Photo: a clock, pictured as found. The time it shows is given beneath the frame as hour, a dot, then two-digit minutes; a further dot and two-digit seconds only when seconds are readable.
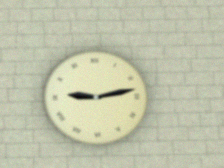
9.13
